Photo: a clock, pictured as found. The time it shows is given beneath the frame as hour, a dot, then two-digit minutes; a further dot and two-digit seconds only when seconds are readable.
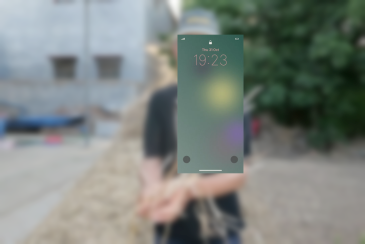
19.23
